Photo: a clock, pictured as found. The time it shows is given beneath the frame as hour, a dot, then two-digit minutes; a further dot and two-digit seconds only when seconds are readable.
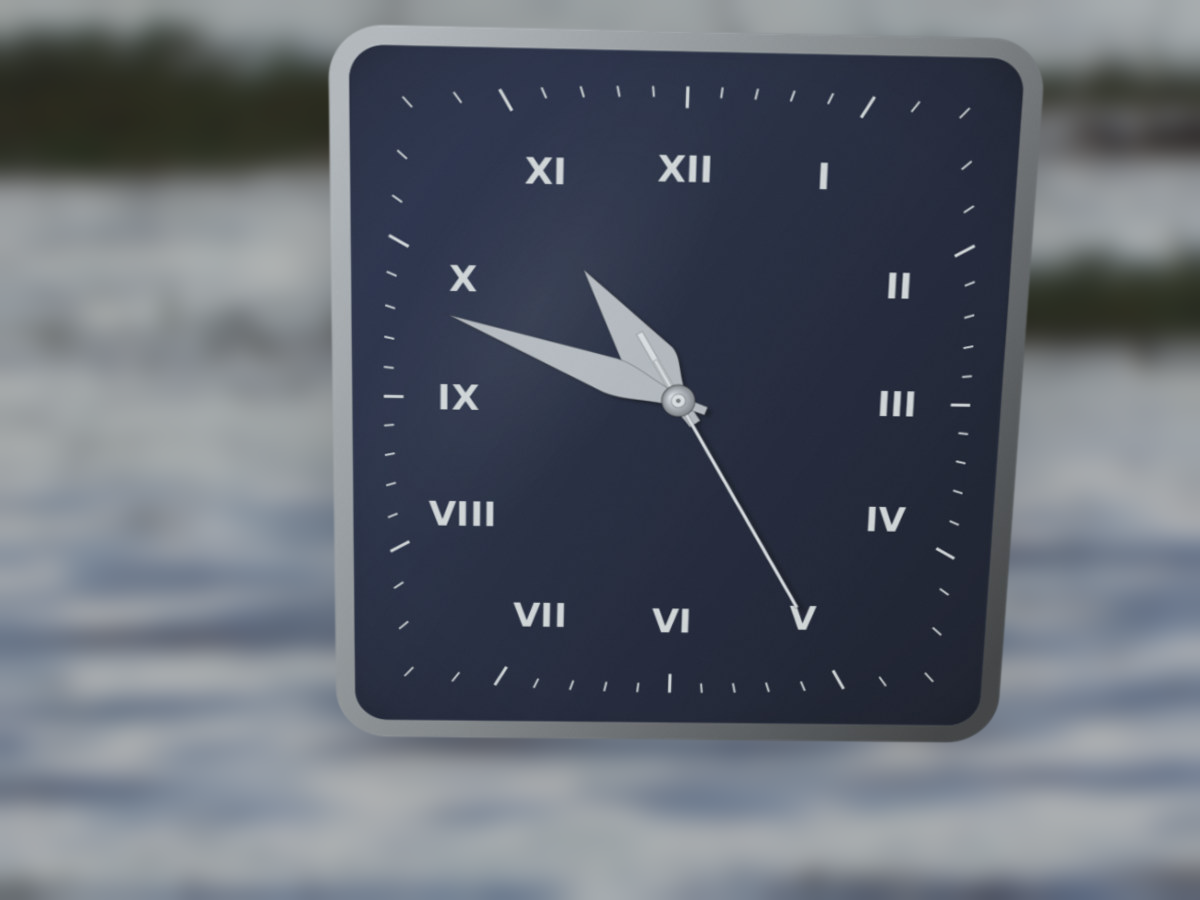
10.48.25
